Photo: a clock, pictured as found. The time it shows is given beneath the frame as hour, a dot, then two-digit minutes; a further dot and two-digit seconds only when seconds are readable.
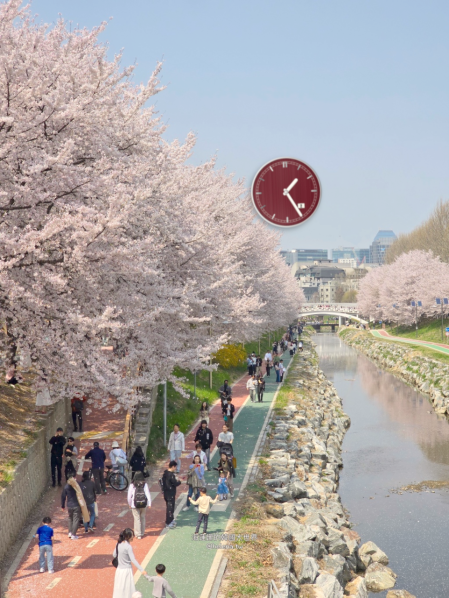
1.25
